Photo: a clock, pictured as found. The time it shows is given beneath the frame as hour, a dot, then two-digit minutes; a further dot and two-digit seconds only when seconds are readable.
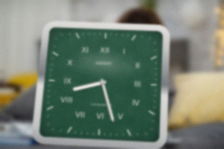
8.27
